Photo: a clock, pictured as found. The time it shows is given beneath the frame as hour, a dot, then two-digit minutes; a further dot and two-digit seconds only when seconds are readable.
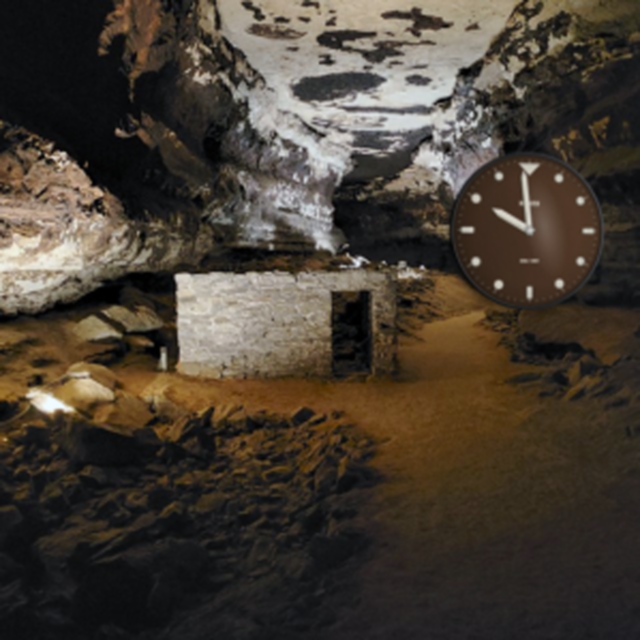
9.59
